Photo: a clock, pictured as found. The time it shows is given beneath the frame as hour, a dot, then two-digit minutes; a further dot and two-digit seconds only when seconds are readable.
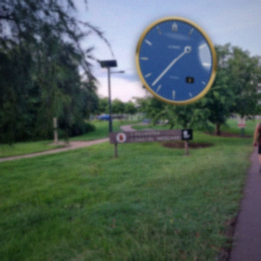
1.37
